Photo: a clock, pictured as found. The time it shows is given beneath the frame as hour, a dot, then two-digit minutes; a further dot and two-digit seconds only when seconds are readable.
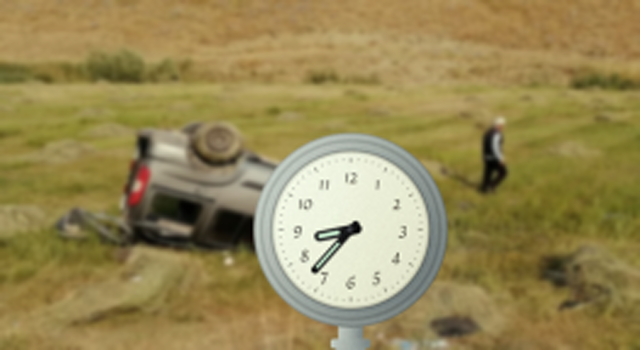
8.37
